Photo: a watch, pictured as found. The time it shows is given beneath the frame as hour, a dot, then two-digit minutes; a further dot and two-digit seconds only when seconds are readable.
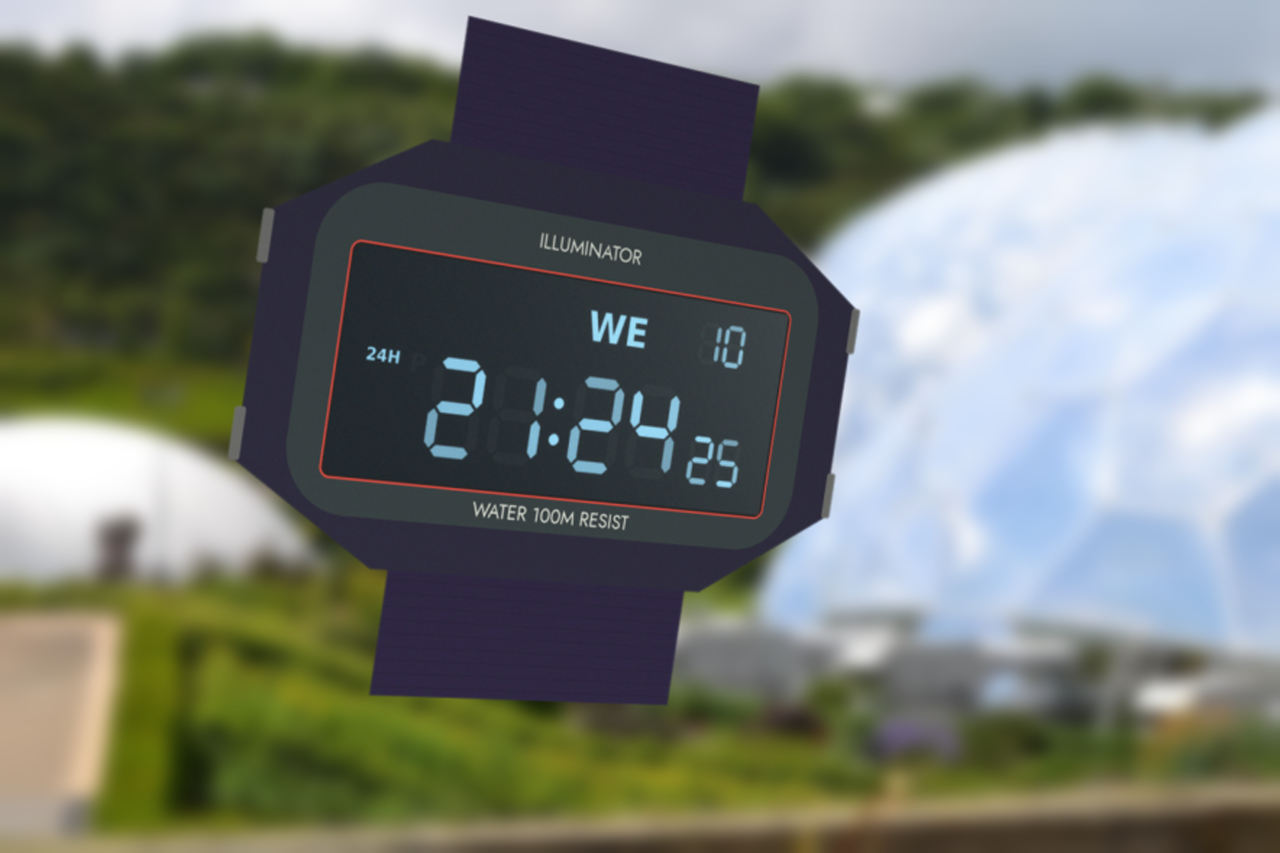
21.24.25
